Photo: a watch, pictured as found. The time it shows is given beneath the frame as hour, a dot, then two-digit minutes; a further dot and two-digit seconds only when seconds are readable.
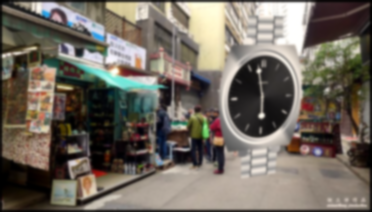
5.58
